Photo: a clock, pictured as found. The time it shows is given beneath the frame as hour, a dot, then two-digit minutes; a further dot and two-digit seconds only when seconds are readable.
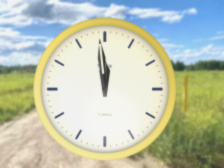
11.59
